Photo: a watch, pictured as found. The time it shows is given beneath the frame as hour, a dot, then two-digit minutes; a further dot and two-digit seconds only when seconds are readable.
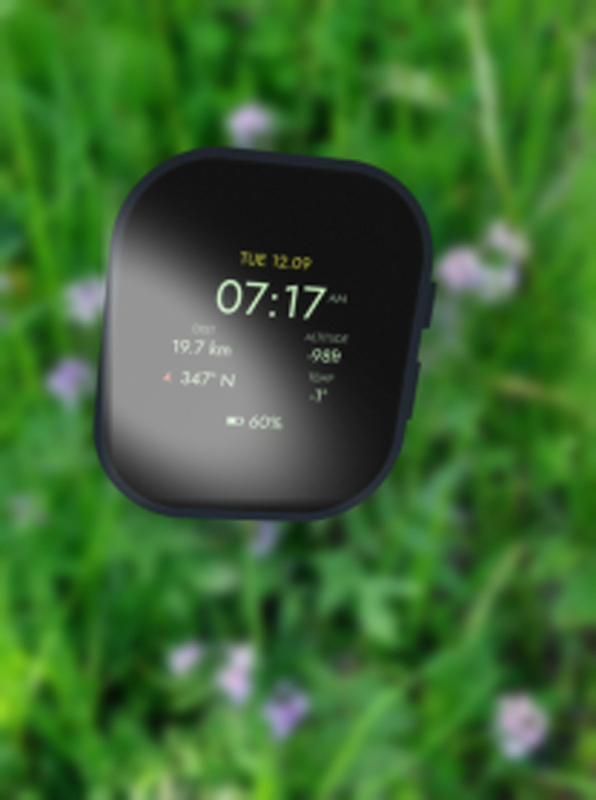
7.17
